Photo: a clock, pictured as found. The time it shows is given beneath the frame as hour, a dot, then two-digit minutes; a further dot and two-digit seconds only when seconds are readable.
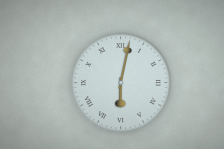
6.02
